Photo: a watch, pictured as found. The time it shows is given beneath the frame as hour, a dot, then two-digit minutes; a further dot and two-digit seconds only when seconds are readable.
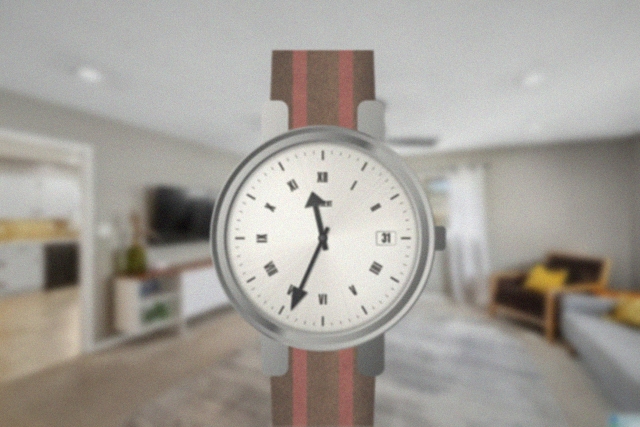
11.34
